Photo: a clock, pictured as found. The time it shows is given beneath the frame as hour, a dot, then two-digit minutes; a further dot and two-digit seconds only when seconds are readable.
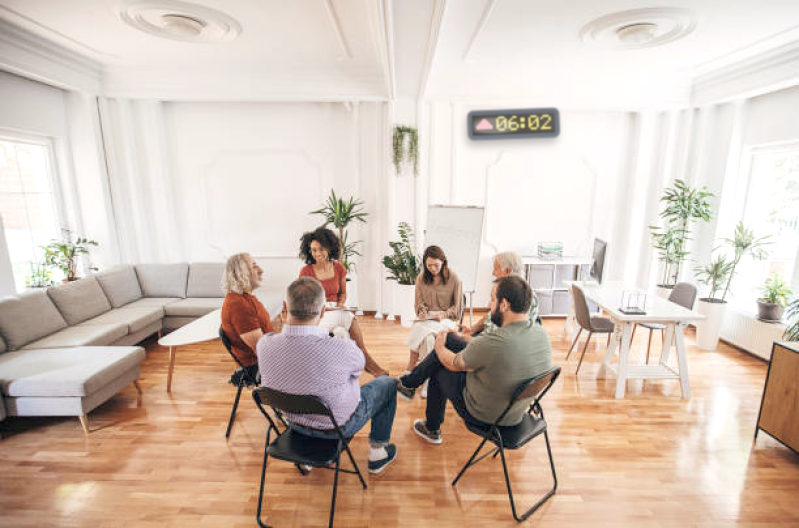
6.02
